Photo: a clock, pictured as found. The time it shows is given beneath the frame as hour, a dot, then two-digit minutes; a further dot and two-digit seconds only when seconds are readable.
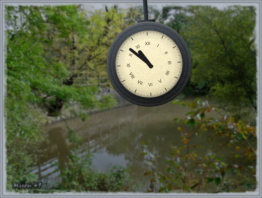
10.52
